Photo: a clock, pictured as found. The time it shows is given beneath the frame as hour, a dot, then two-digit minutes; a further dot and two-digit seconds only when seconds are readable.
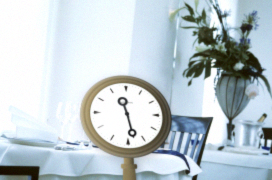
11.28
